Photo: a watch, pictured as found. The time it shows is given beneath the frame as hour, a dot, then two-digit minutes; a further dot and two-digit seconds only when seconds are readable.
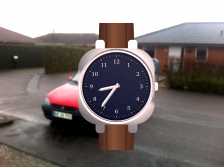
8.36
